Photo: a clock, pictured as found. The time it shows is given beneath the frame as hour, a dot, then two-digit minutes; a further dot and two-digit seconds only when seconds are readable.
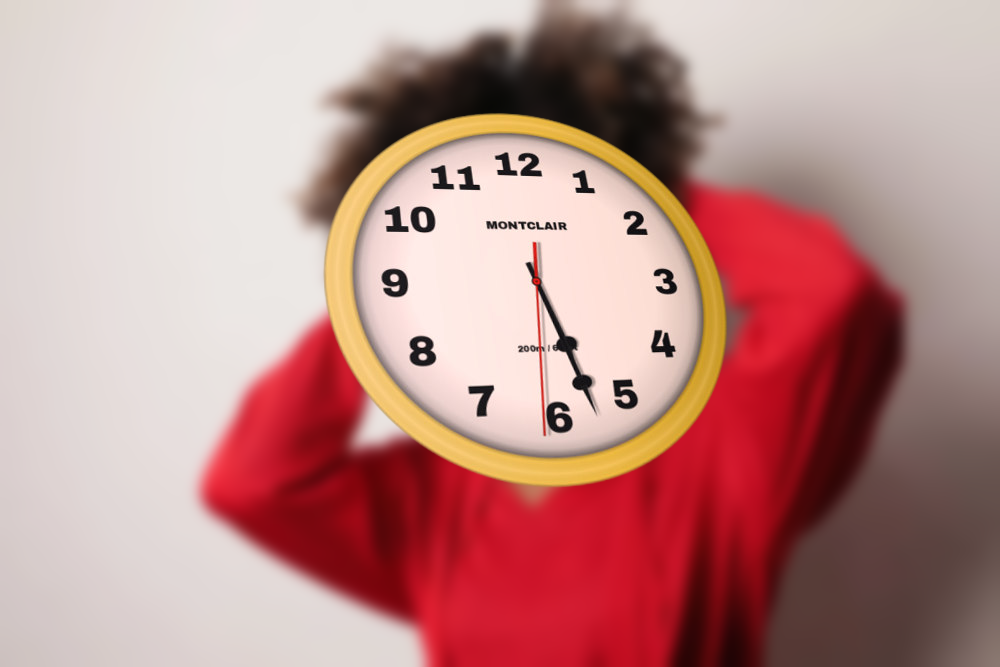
5.27.31
